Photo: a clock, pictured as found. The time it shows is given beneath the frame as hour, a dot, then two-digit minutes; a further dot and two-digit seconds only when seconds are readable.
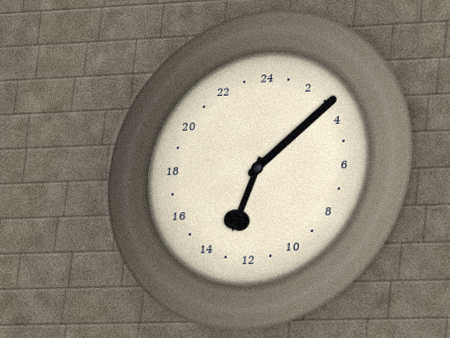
13.08
